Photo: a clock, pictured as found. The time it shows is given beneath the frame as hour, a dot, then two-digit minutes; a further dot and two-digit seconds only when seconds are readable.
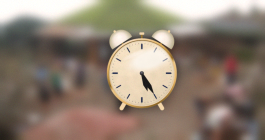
5.25
